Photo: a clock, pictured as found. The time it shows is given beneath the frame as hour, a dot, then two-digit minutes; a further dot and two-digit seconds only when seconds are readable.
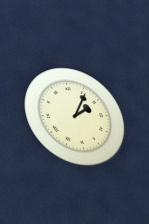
2.06
